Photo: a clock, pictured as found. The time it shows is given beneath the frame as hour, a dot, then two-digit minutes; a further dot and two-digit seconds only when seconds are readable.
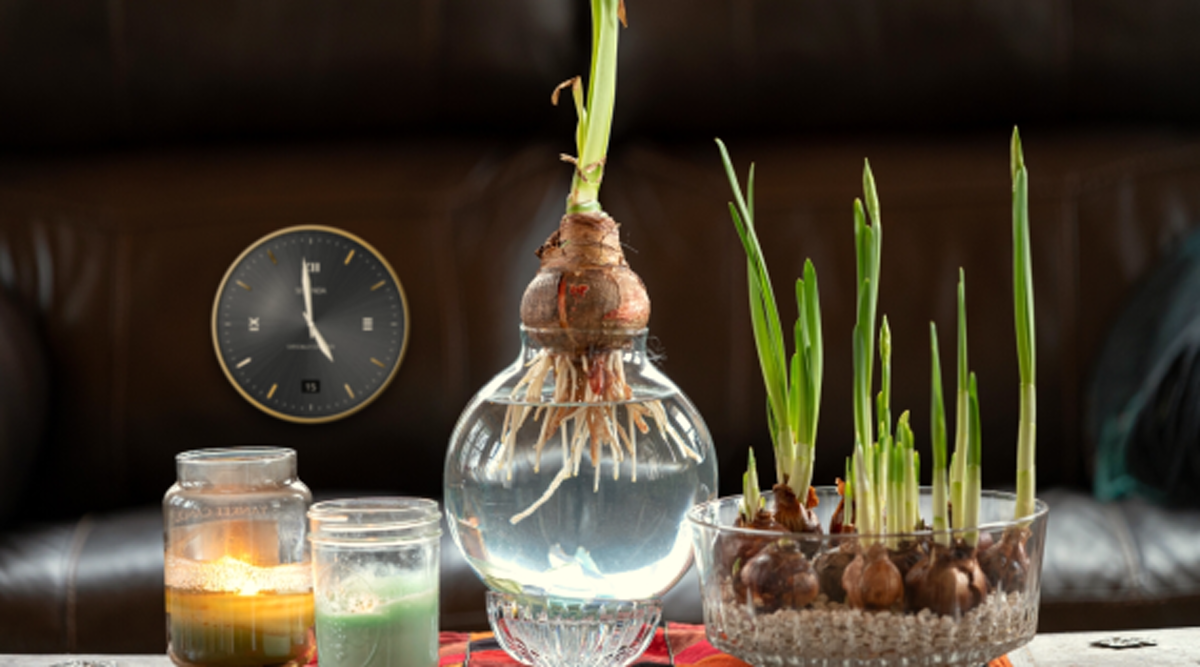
4.59
